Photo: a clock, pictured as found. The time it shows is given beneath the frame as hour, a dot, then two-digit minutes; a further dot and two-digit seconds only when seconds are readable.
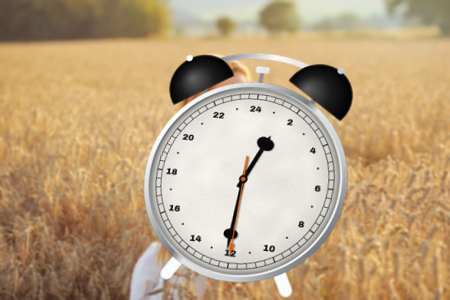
1.30.30
